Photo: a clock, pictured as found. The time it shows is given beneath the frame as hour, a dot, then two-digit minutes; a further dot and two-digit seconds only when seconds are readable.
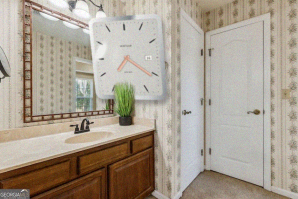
7.21
